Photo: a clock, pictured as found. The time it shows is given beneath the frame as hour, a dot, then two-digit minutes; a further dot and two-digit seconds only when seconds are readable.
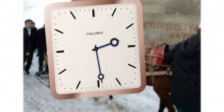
2.29
